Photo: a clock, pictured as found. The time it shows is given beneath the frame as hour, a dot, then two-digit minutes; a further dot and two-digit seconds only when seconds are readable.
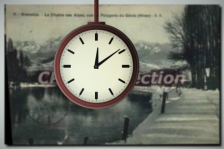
12.09
